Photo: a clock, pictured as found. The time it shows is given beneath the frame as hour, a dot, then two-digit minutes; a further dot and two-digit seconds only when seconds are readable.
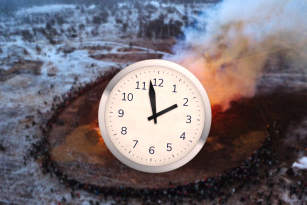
1.58
